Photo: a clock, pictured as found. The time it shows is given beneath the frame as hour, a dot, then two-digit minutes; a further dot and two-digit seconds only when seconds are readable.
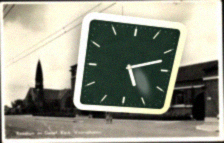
5.12
